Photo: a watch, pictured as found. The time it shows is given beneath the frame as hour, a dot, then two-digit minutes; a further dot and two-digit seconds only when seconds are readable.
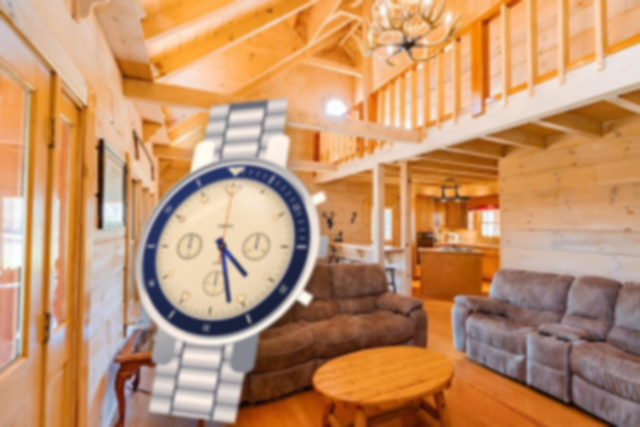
4.27
